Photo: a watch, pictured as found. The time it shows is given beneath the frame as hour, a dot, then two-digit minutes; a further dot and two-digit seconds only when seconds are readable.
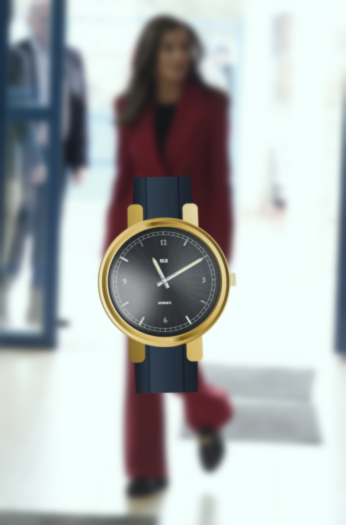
11.10
